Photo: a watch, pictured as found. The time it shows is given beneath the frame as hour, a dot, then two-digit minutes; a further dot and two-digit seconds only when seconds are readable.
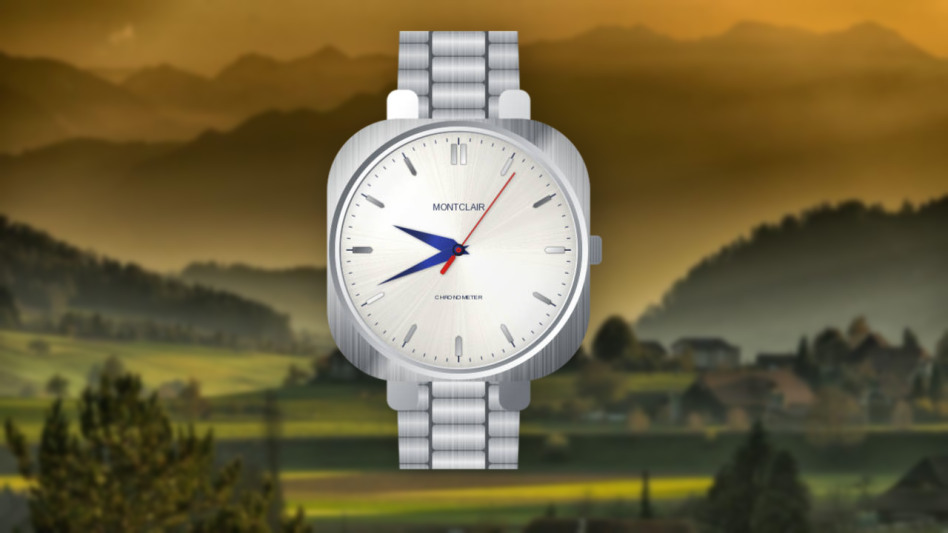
9.41.06
